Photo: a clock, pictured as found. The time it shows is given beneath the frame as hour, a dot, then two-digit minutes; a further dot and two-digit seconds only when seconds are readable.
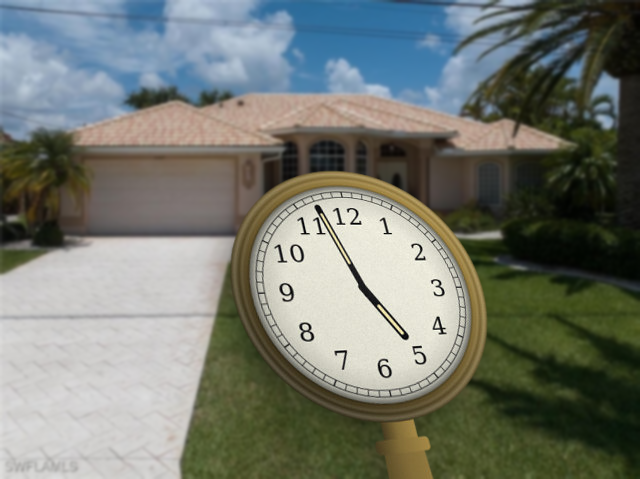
4.57
